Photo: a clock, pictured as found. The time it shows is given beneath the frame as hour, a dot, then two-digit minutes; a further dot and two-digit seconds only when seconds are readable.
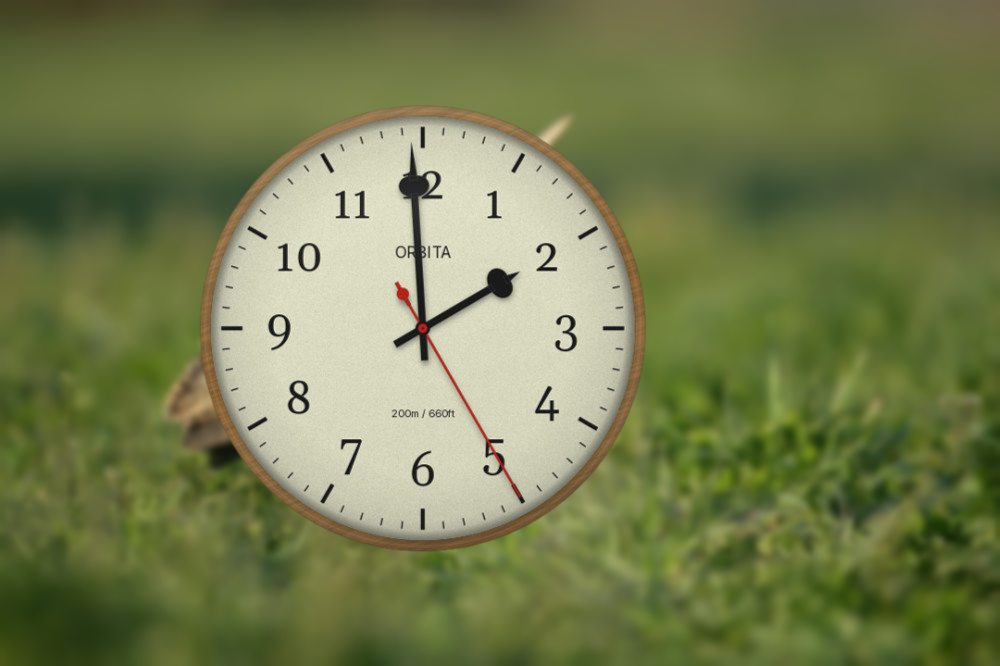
1.59.25
